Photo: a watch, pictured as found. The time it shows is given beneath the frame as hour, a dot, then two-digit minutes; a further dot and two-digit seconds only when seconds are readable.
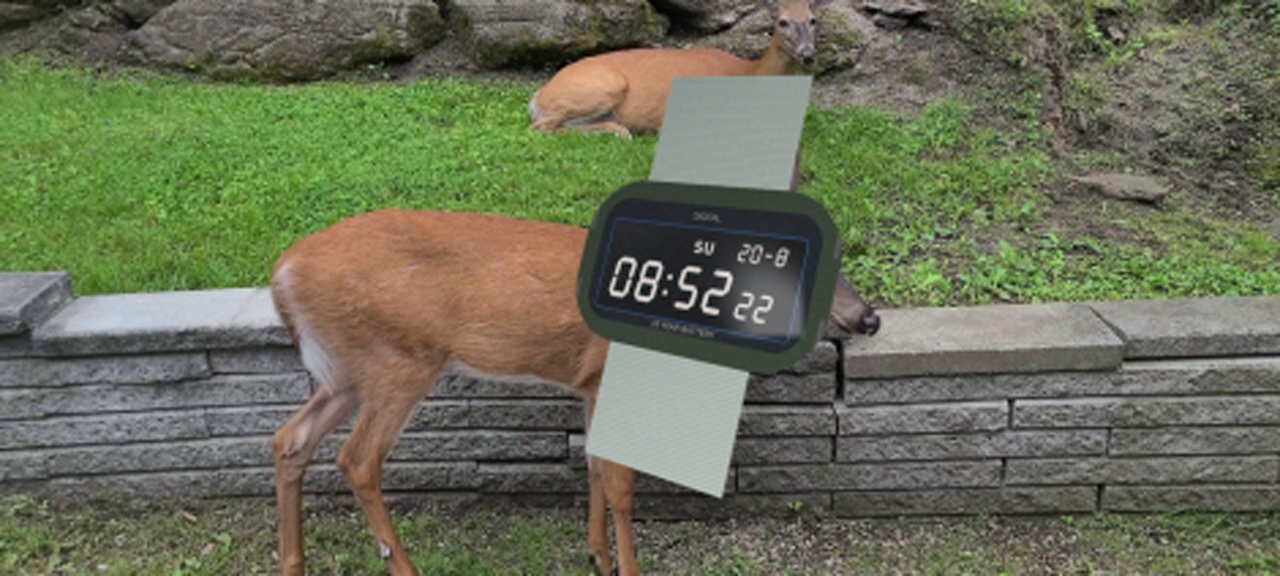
8.52.22
